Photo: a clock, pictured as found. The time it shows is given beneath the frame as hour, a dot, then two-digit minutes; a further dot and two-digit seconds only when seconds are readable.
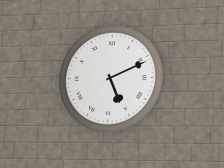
5.11
